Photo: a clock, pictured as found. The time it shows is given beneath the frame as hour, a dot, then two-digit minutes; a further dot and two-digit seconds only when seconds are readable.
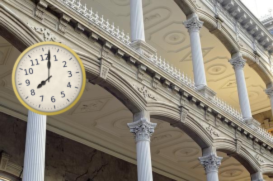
8.02
